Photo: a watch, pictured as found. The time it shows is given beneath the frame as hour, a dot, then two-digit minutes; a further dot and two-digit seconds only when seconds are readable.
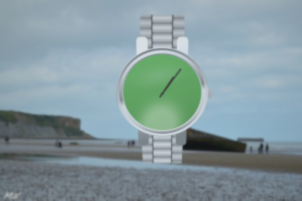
1.06
